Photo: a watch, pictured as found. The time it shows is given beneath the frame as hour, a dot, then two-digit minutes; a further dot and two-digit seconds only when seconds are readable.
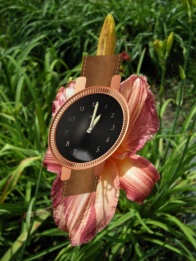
1.01
